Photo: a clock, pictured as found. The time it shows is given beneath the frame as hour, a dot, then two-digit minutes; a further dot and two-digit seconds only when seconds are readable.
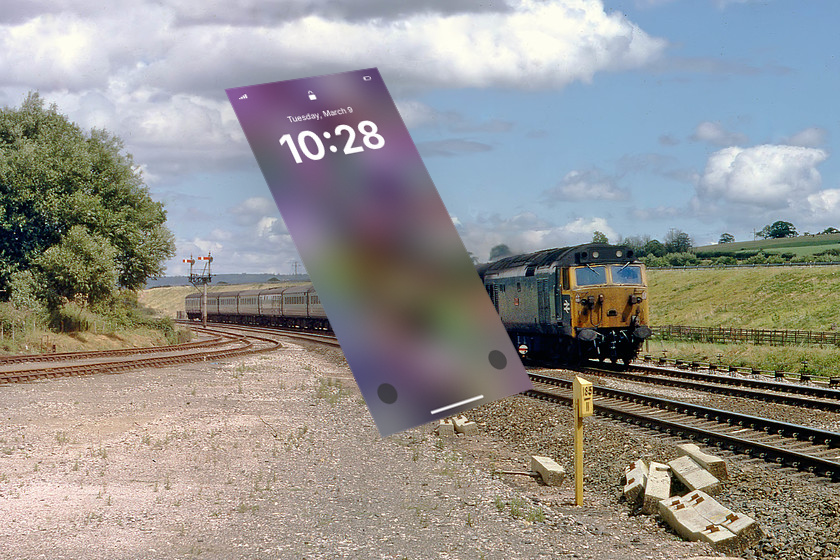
10.28
